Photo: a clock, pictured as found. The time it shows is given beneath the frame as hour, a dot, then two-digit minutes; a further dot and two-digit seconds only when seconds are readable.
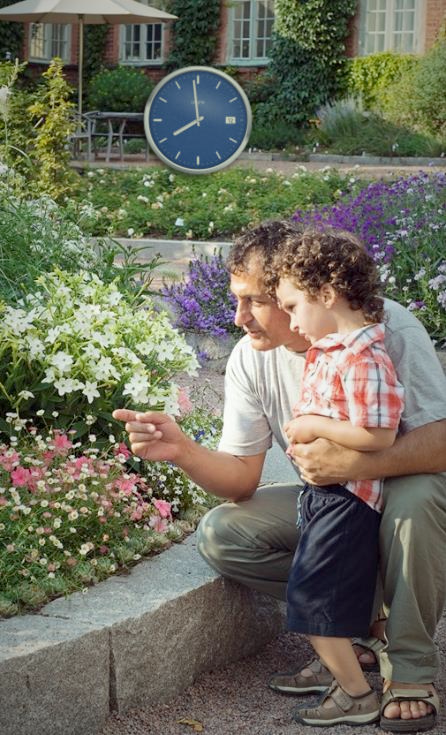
7.59
